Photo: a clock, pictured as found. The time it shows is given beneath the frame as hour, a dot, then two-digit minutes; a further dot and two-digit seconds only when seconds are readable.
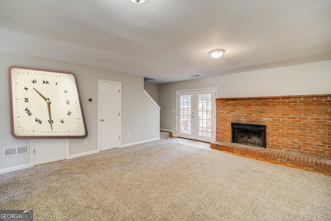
10.30
